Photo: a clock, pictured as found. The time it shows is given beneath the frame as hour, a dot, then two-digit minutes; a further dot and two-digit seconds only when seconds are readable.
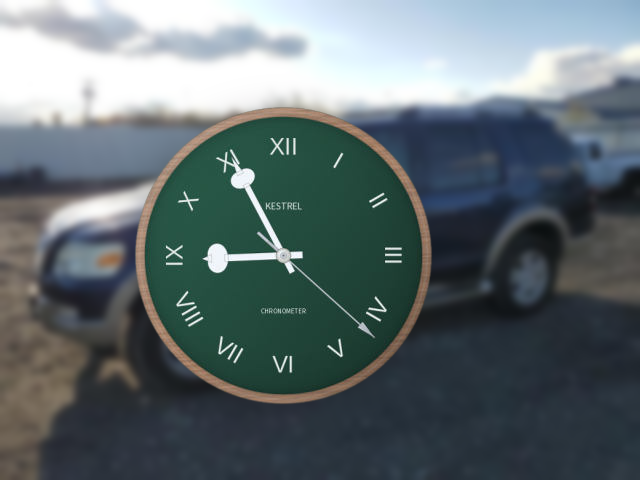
8.55.22
